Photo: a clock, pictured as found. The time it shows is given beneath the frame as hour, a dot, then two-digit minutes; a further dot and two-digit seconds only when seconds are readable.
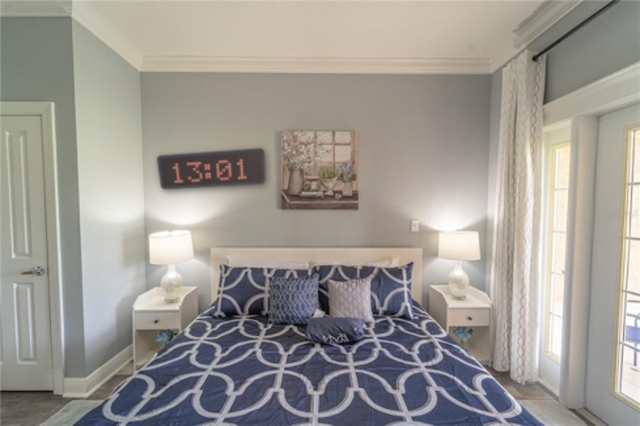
13.01
